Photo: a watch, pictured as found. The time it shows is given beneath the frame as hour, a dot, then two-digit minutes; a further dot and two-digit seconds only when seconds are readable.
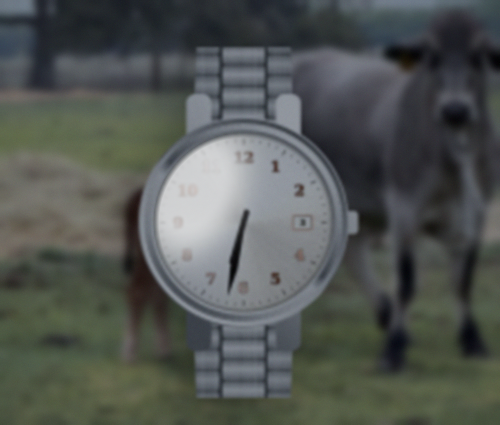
6.32
